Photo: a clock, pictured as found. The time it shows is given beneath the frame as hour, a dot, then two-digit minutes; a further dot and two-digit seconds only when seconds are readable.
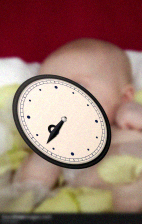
7.37
